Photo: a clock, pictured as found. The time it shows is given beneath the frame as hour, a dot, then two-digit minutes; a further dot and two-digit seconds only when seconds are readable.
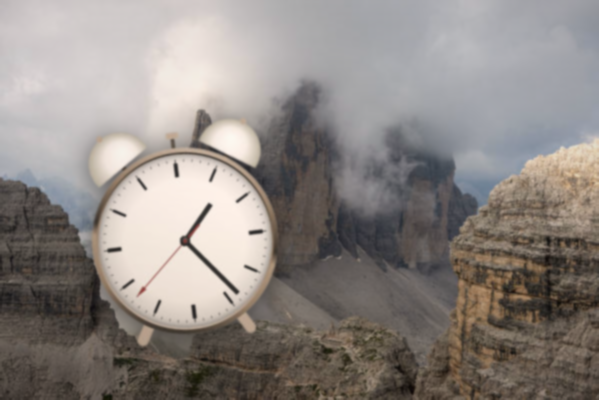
1.23.38
